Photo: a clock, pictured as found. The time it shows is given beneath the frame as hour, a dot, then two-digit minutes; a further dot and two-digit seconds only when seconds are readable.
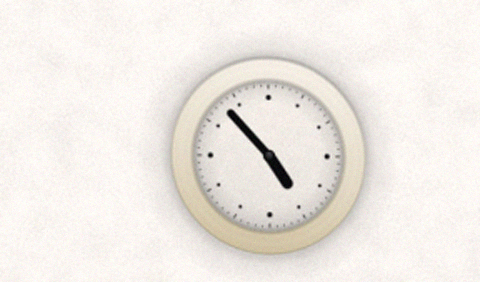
4.53
